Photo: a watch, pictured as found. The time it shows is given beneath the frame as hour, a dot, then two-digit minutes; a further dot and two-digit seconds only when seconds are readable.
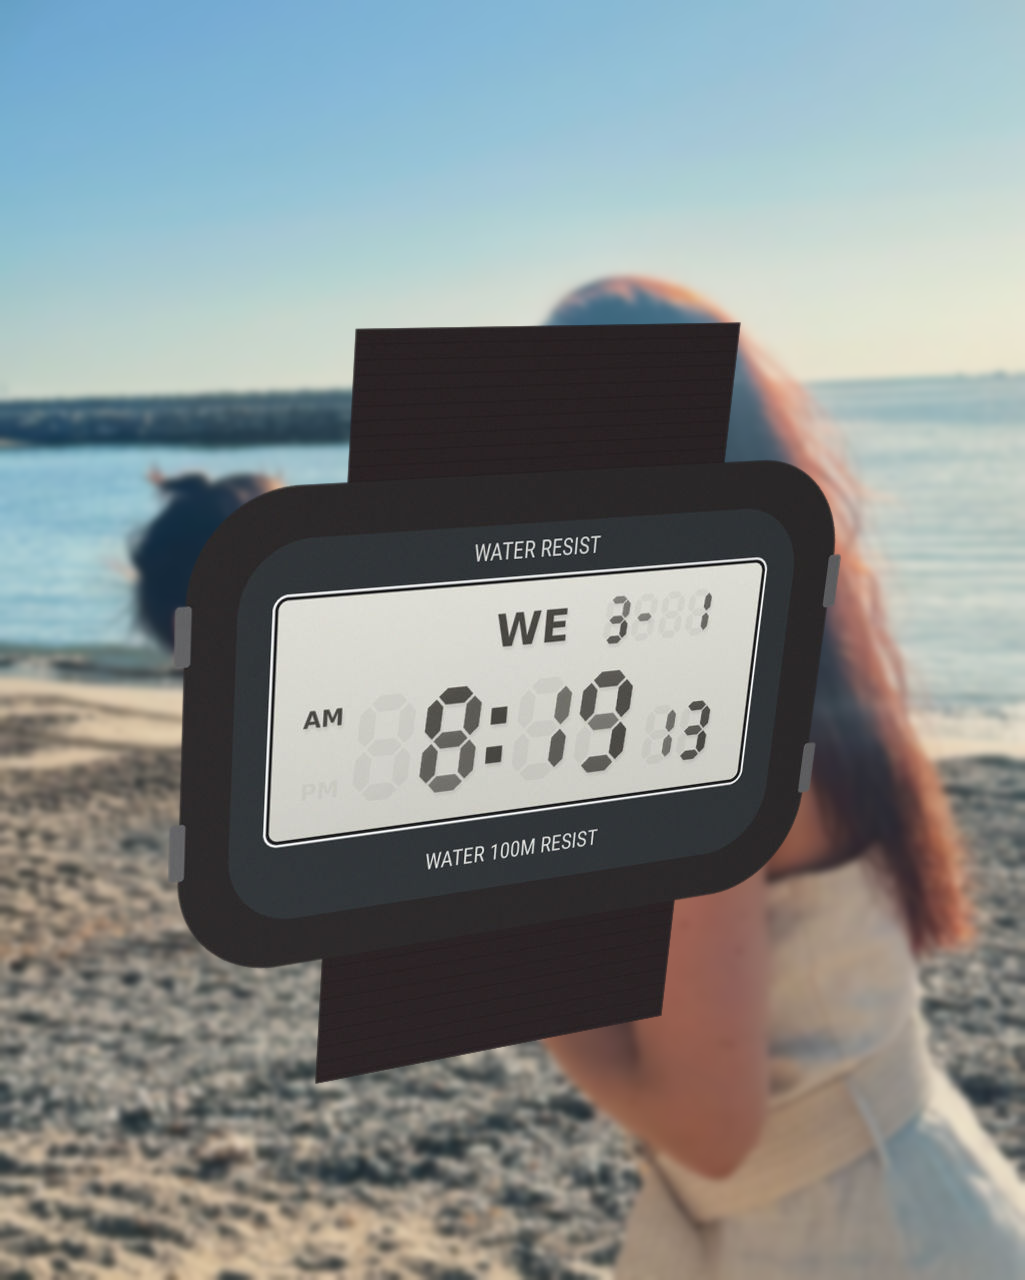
8.19.13
